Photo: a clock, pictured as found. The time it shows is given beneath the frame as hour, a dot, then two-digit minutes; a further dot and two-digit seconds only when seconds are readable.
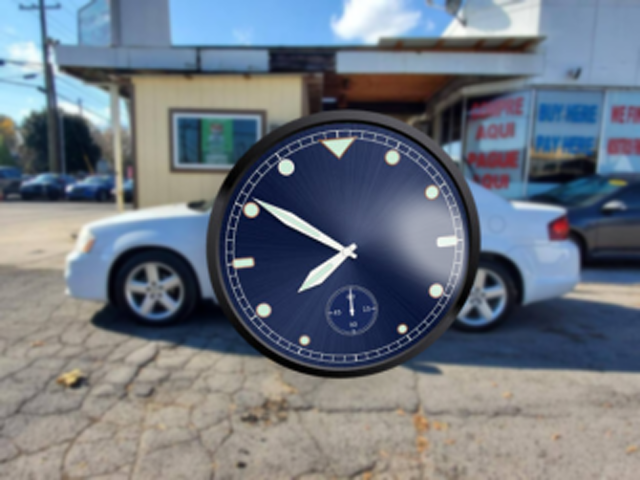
7.51
